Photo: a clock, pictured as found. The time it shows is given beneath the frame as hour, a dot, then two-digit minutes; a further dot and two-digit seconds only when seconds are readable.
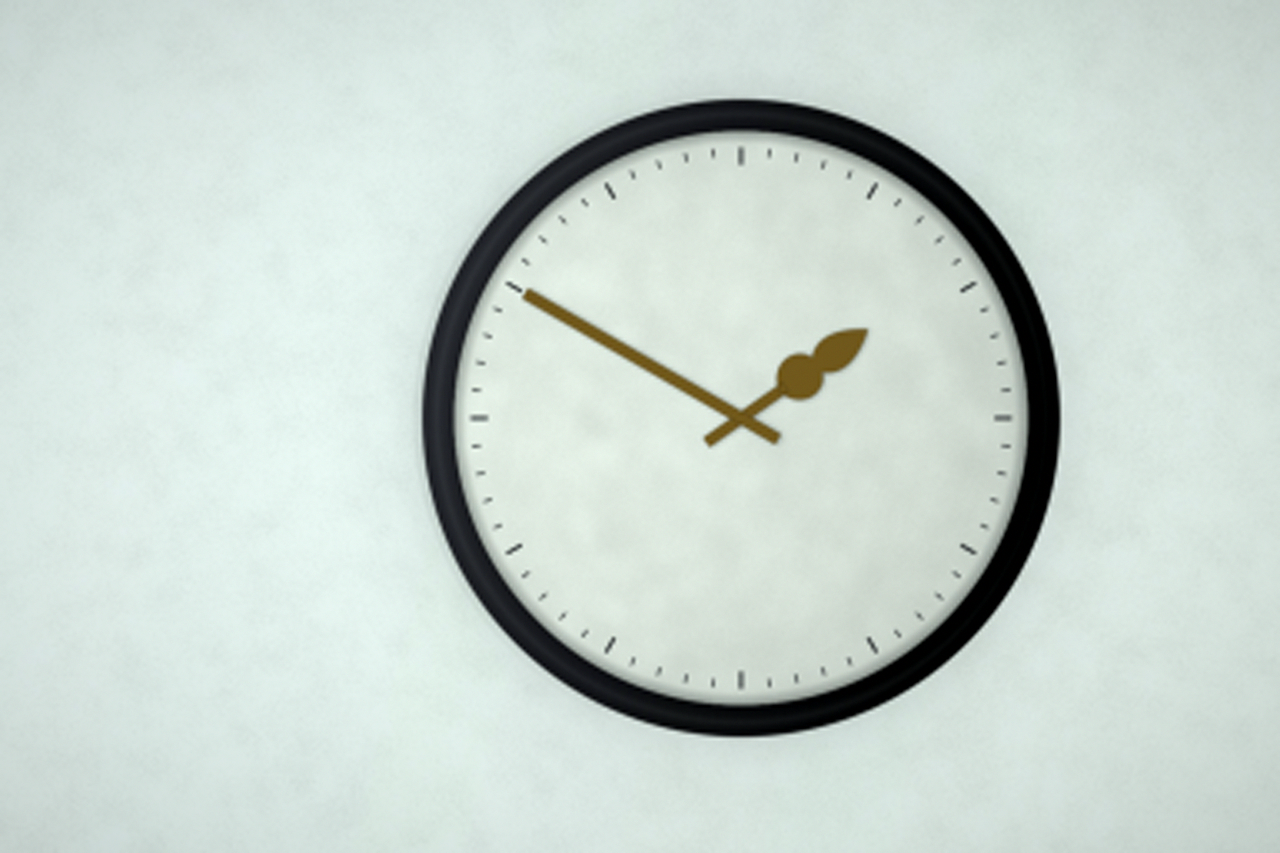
1.50
